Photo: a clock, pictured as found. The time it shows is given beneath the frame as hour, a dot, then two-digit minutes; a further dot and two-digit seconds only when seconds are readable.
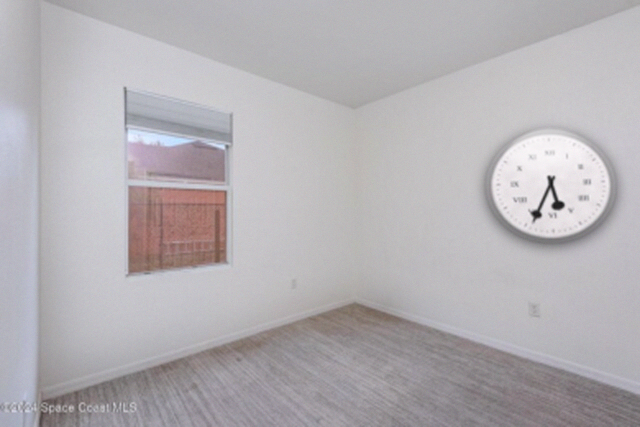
5.34
